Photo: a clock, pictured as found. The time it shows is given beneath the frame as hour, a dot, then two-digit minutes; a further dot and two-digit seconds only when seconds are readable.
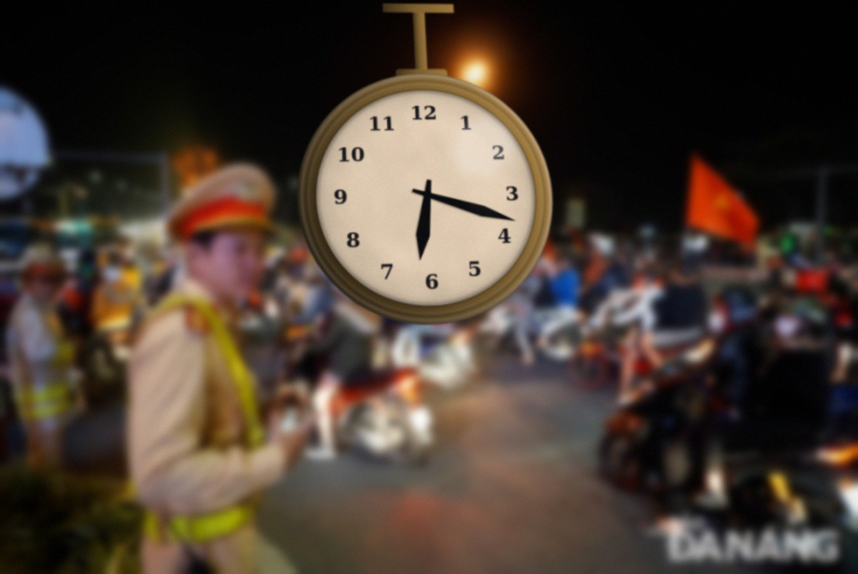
6.18
